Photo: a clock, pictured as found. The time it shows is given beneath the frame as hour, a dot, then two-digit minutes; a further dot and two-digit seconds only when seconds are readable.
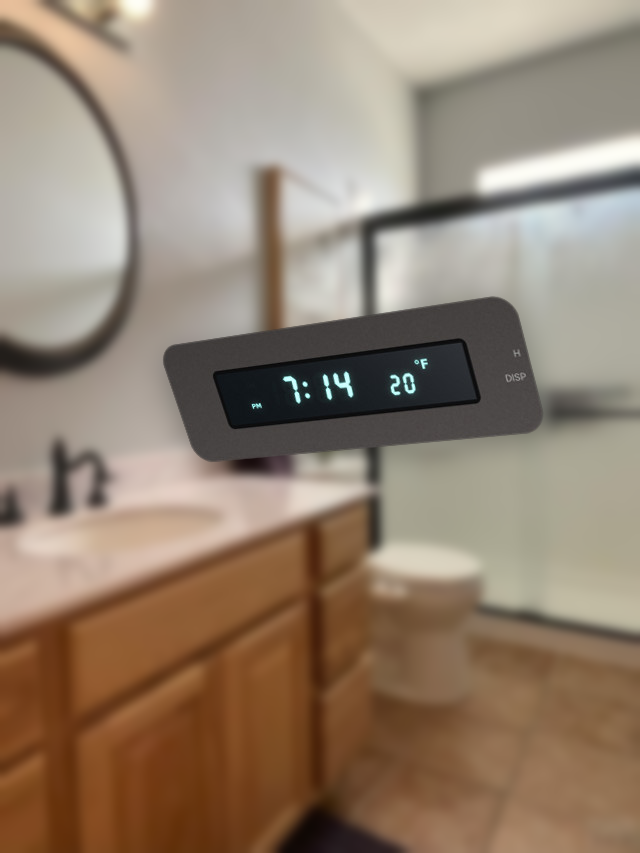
7.14
